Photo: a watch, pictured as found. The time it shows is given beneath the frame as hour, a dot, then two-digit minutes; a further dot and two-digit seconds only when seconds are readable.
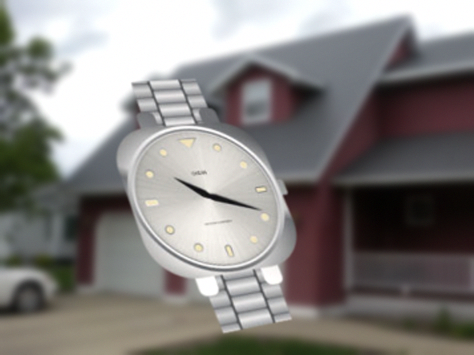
10.19
